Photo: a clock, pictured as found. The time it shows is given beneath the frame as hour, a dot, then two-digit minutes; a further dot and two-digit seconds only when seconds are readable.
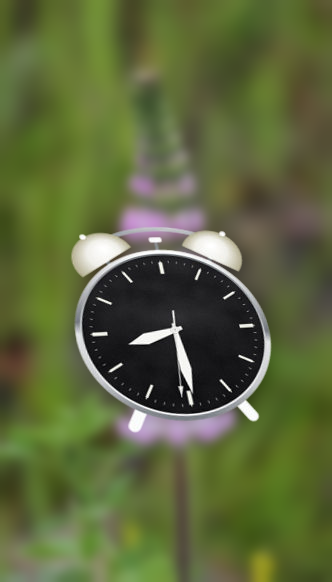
8.29.31
